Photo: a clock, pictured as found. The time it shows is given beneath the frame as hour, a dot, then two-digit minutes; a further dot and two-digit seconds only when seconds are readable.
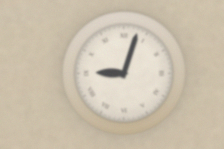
9.03
